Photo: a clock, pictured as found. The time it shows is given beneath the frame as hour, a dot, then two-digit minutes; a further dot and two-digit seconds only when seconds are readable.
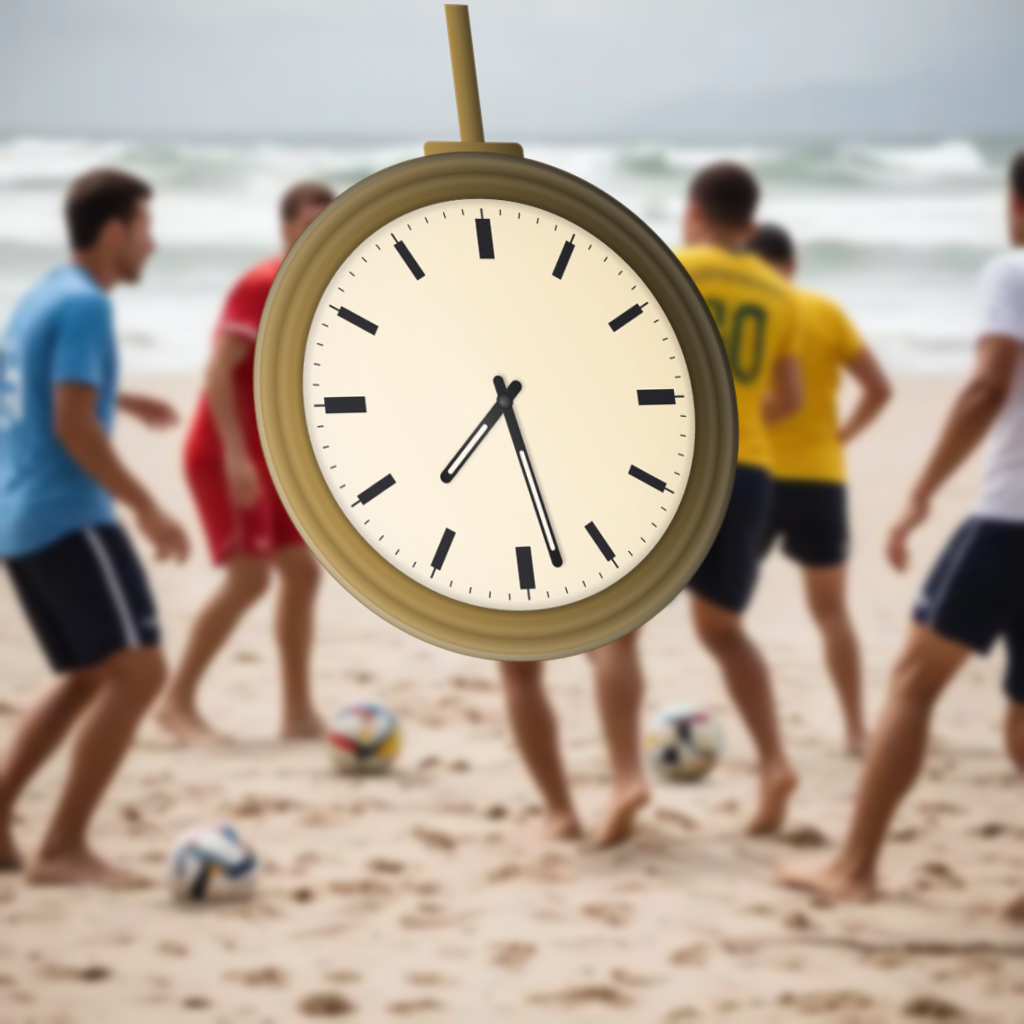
7.28
